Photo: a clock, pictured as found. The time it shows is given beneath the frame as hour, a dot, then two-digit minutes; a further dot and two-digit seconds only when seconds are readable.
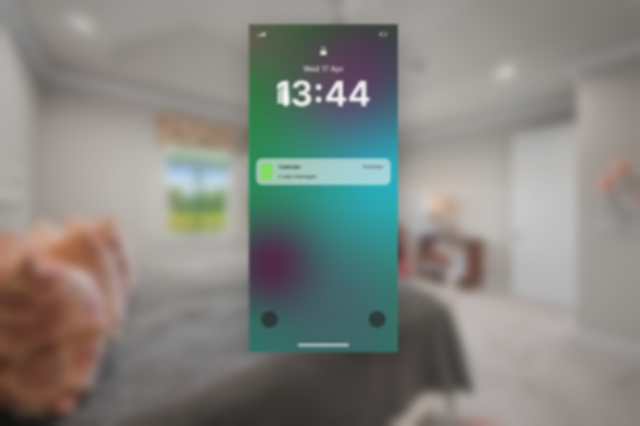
13.44
